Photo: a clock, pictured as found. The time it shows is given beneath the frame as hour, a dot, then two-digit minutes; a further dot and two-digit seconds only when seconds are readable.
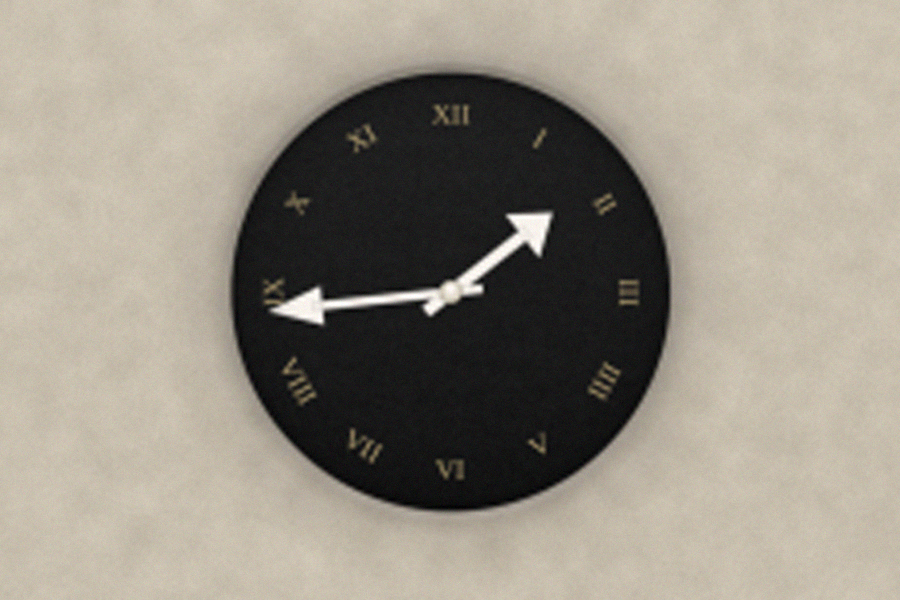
1.44
